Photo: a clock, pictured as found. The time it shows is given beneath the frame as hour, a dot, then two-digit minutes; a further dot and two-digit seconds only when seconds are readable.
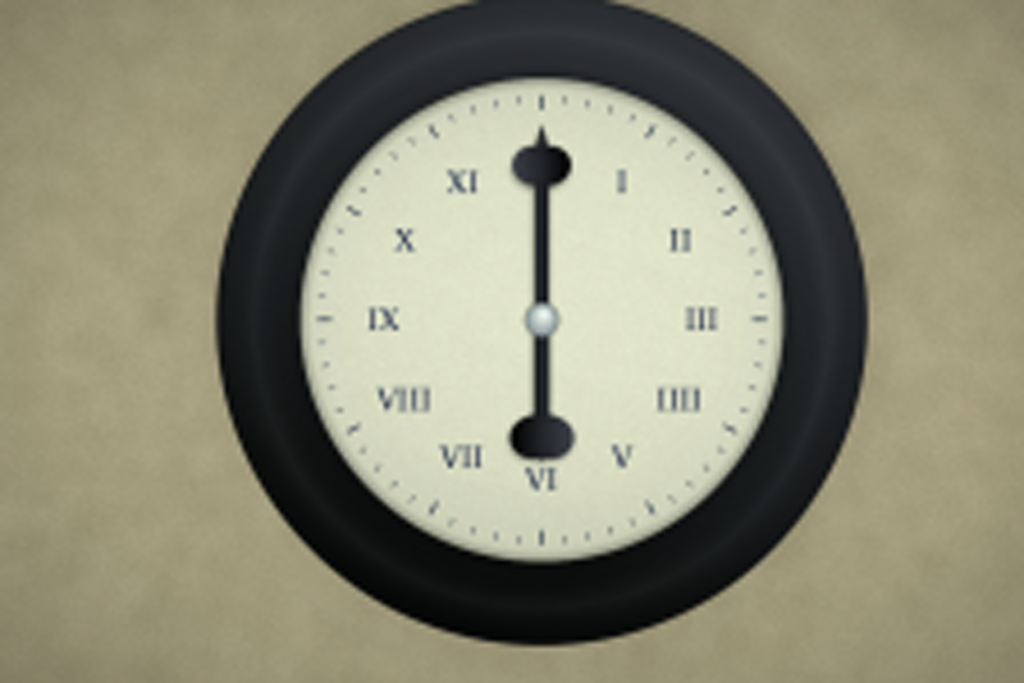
6.00
